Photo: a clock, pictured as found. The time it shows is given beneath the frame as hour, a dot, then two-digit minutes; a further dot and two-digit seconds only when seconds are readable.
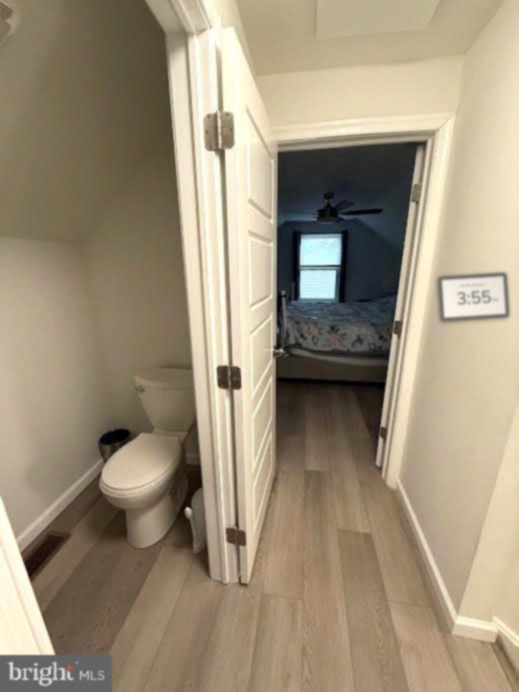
3.55
